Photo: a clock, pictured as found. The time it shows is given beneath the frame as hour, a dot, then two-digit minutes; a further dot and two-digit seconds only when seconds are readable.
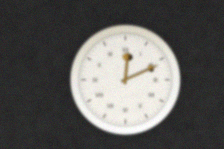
12.11
